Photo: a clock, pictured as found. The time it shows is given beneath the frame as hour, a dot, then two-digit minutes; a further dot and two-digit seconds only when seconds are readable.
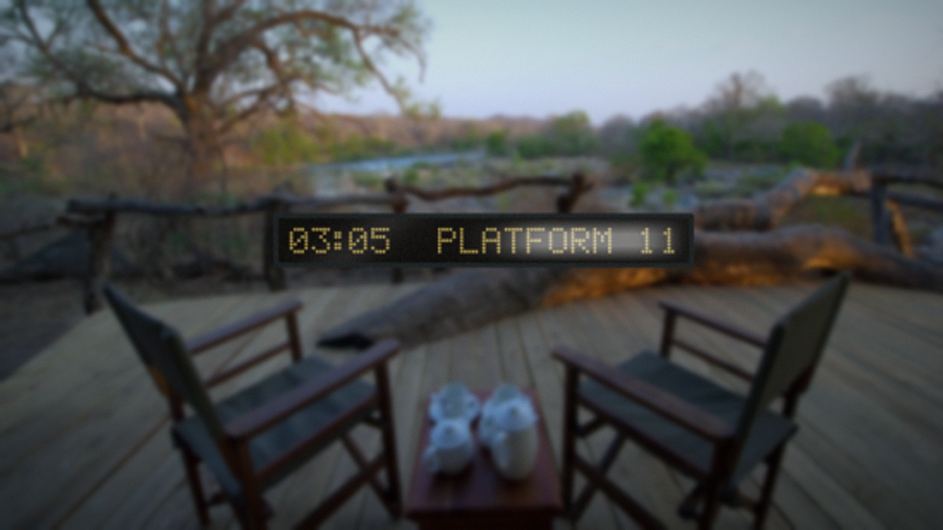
3.05
